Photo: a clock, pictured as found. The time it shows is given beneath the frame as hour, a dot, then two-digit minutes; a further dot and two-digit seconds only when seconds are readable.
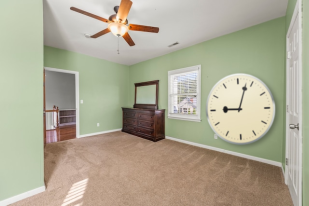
9.03
